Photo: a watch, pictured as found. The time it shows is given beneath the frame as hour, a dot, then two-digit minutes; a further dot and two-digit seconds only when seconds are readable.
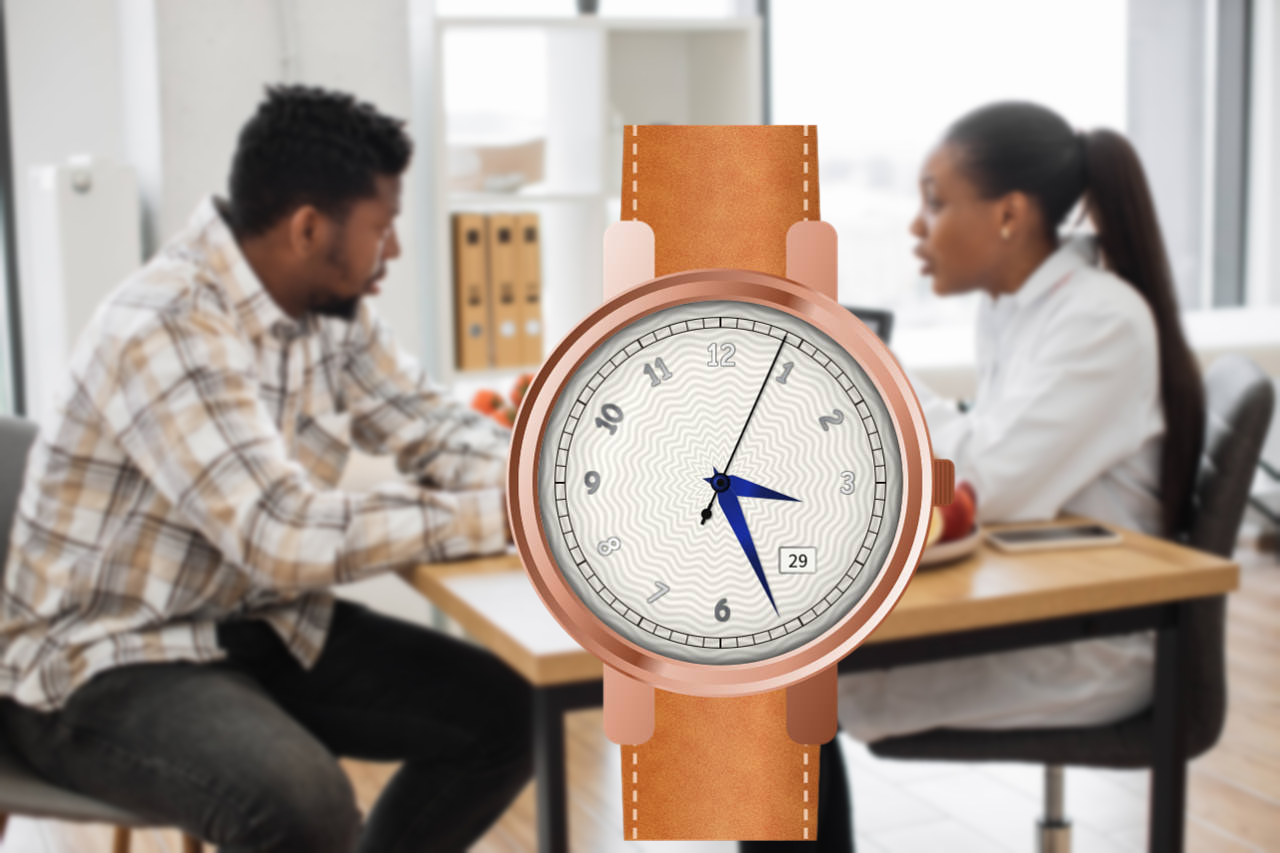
3.26.04
